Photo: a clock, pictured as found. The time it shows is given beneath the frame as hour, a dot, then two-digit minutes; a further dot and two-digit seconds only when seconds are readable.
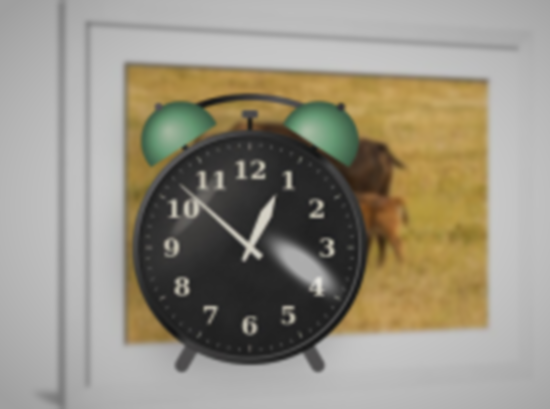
12.52
